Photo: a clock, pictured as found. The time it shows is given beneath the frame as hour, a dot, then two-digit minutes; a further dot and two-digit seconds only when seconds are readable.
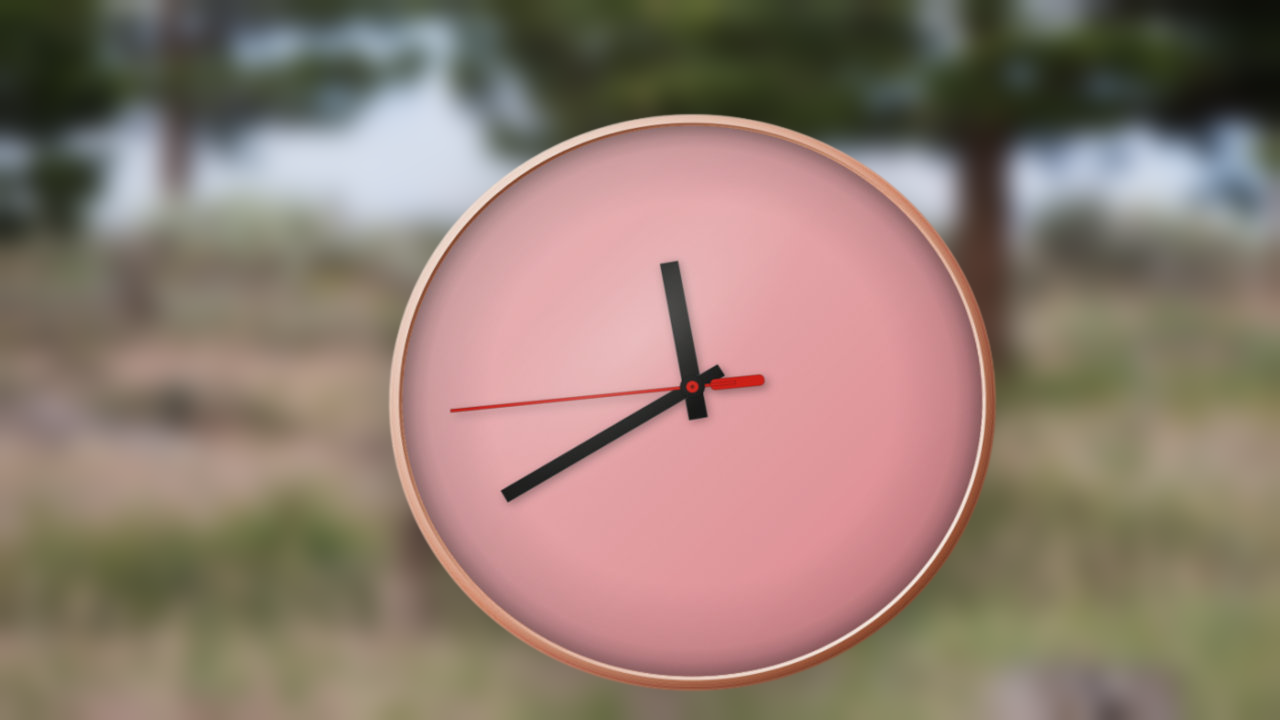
11.39.44
